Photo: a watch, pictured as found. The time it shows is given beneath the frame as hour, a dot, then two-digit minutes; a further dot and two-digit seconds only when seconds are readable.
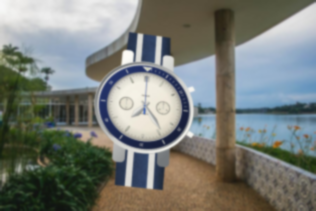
7.24
